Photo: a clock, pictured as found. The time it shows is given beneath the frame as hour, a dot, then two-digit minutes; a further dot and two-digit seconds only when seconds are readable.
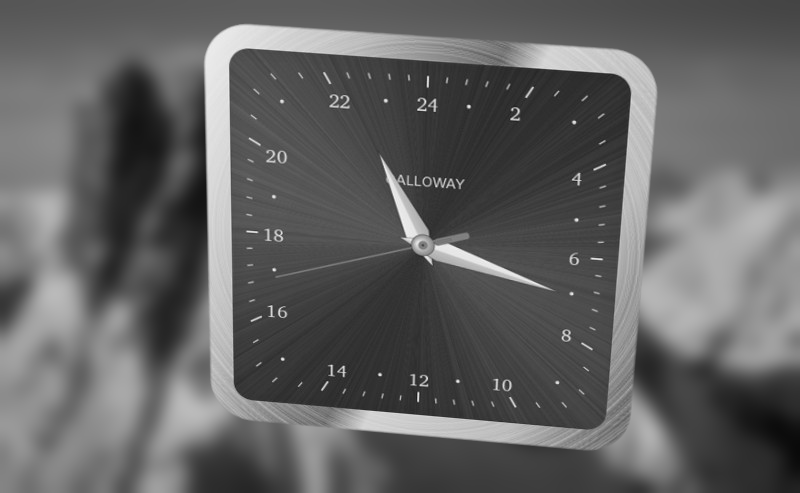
22.17.42
